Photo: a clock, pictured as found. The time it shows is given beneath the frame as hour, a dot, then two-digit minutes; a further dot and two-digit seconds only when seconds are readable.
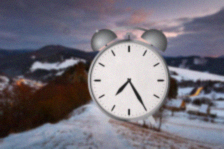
7.25
